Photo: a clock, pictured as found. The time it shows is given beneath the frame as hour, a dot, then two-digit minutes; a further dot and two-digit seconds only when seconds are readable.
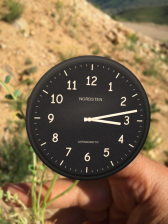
3.13
